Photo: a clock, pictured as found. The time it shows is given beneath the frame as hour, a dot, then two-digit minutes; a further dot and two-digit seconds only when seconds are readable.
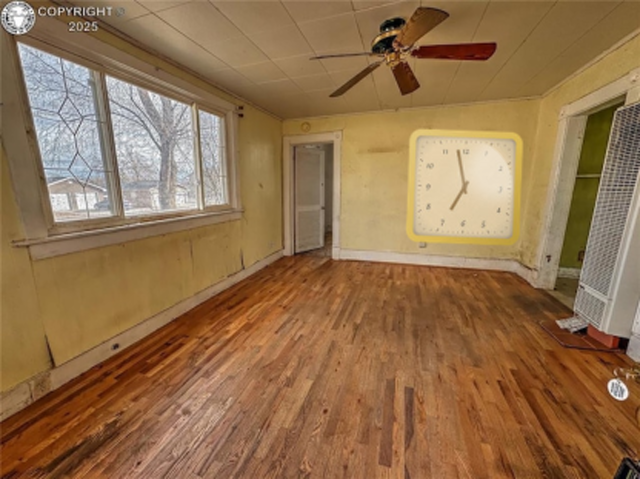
6.58
